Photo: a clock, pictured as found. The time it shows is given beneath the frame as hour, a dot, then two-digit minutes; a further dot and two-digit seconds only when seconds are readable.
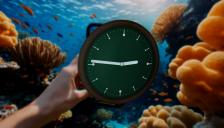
2.46
